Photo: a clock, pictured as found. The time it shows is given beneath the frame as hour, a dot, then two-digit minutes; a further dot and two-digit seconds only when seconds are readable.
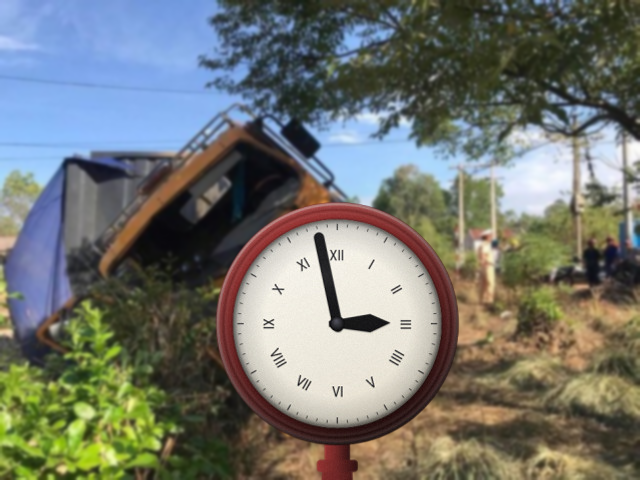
2.58
